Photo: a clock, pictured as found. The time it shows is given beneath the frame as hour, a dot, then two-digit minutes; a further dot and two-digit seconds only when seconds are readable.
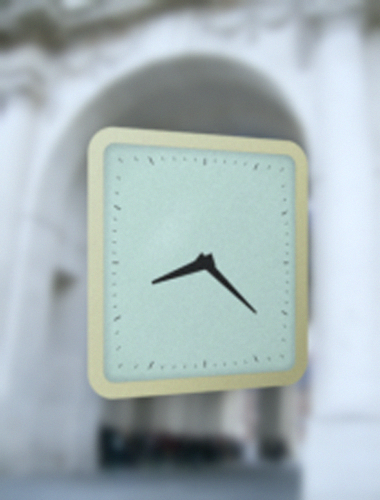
8.22
